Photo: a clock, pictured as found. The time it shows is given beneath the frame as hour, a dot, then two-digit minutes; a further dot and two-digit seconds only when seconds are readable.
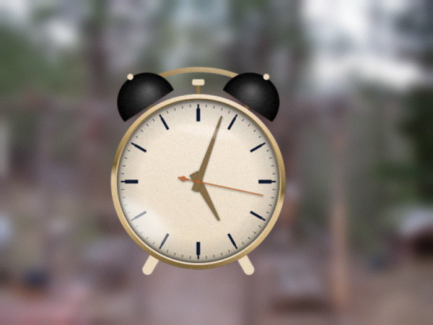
5.03.17
